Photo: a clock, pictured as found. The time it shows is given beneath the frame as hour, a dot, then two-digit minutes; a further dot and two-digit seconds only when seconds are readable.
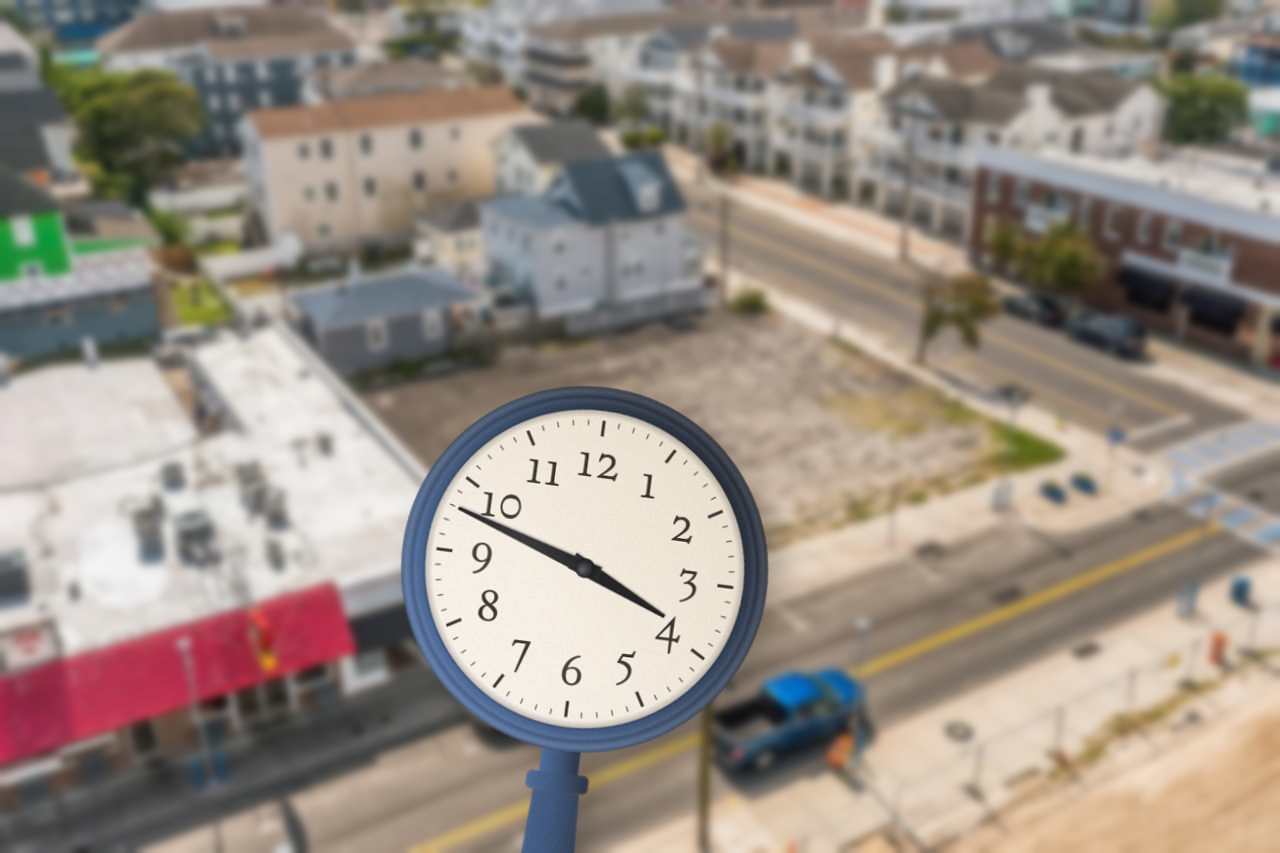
3.48
